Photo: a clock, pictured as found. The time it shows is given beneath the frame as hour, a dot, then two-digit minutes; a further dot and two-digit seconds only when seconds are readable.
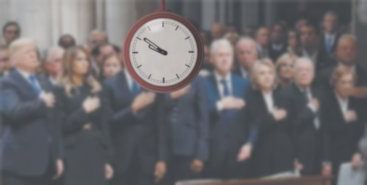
9.51
